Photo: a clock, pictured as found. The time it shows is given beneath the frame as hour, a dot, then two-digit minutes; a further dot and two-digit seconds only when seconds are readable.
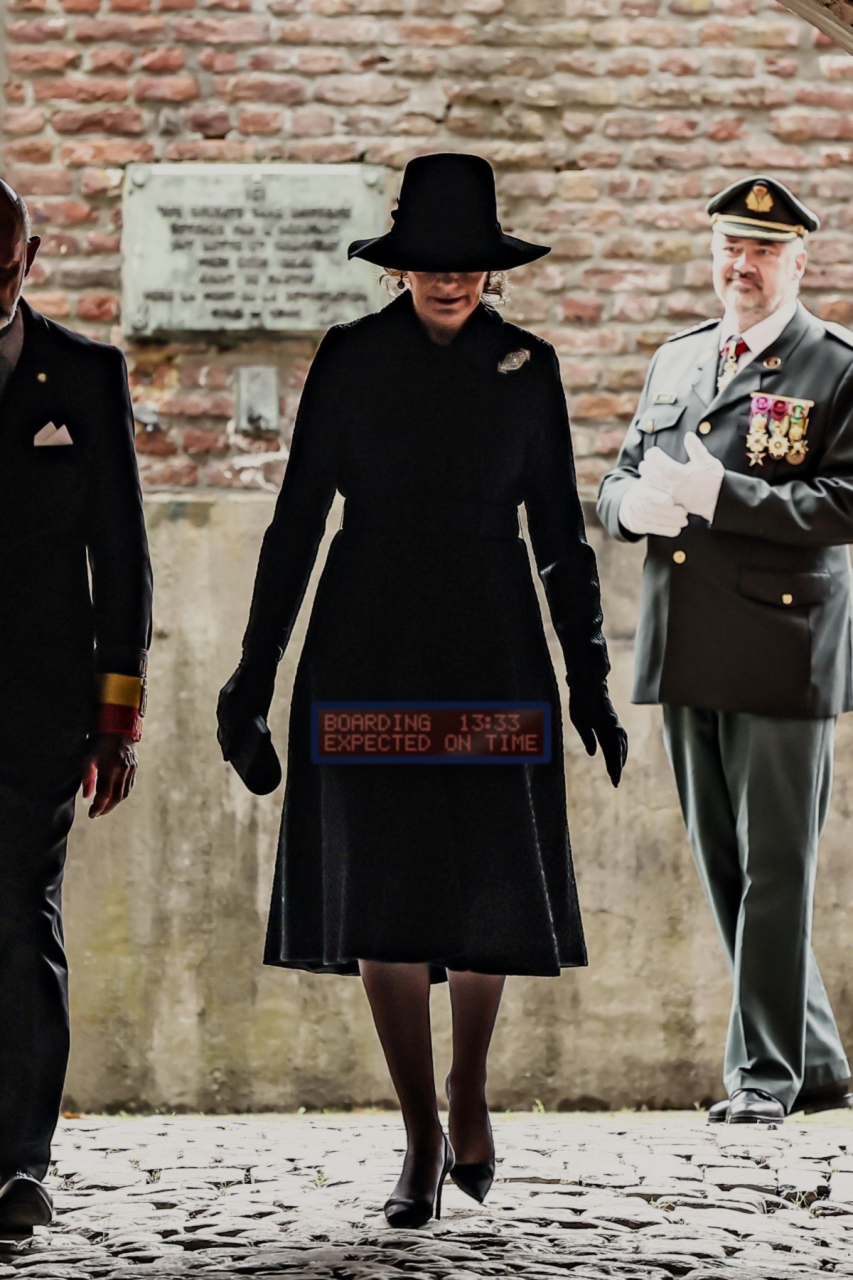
13.33
